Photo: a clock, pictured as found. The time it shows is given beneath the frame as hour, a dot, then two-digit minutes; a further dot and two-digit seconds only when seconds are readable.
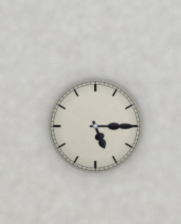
5.15
